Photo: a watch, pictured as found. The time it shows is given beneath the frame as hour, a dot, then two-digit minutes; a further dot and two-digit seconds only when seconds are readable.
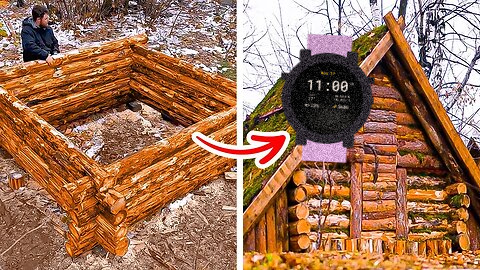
11.00
